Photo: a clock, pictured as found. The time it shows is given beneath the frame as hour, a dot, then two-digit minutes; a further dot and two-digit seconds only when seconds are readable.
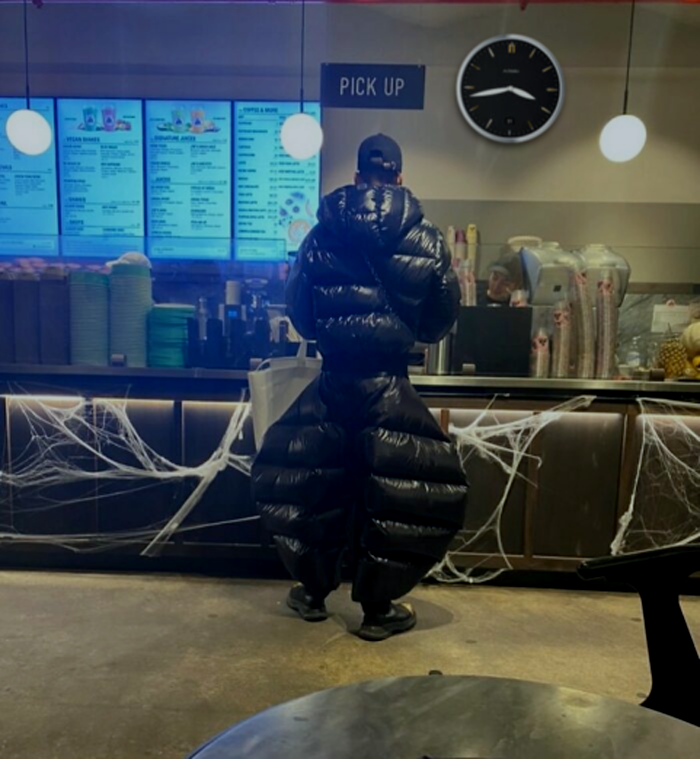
3.43
